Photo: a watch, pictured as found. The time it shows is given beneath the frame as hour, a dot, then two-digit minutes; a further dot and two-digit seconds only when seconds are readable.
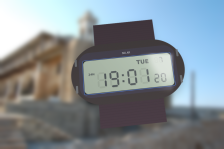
19.01.20
